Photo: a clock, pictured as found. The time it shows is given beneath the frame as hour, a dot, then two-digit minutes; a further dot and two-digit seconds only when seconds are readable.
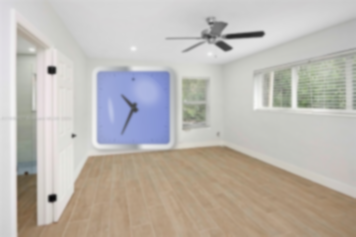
10.34
